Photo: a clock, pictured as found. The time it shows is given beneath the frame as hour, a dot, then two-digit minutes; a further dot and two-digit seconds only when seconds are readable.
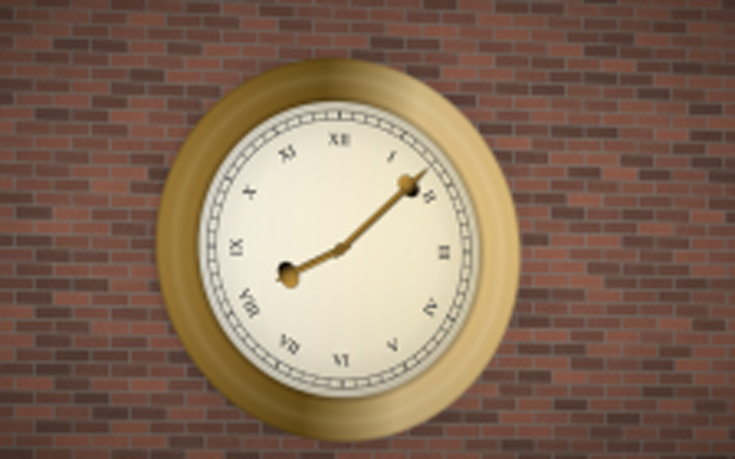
8.08
